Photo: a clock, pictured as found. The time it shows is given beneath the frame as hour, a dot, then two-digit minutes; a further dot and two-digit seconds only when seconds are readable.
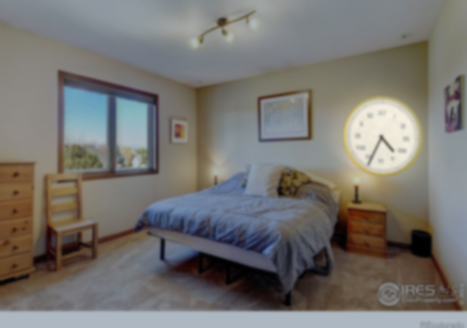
4.34
